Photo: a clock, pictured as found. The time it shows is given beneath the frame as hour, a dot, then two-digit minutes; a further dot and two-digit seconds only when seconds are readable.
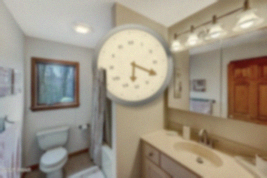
6.20
